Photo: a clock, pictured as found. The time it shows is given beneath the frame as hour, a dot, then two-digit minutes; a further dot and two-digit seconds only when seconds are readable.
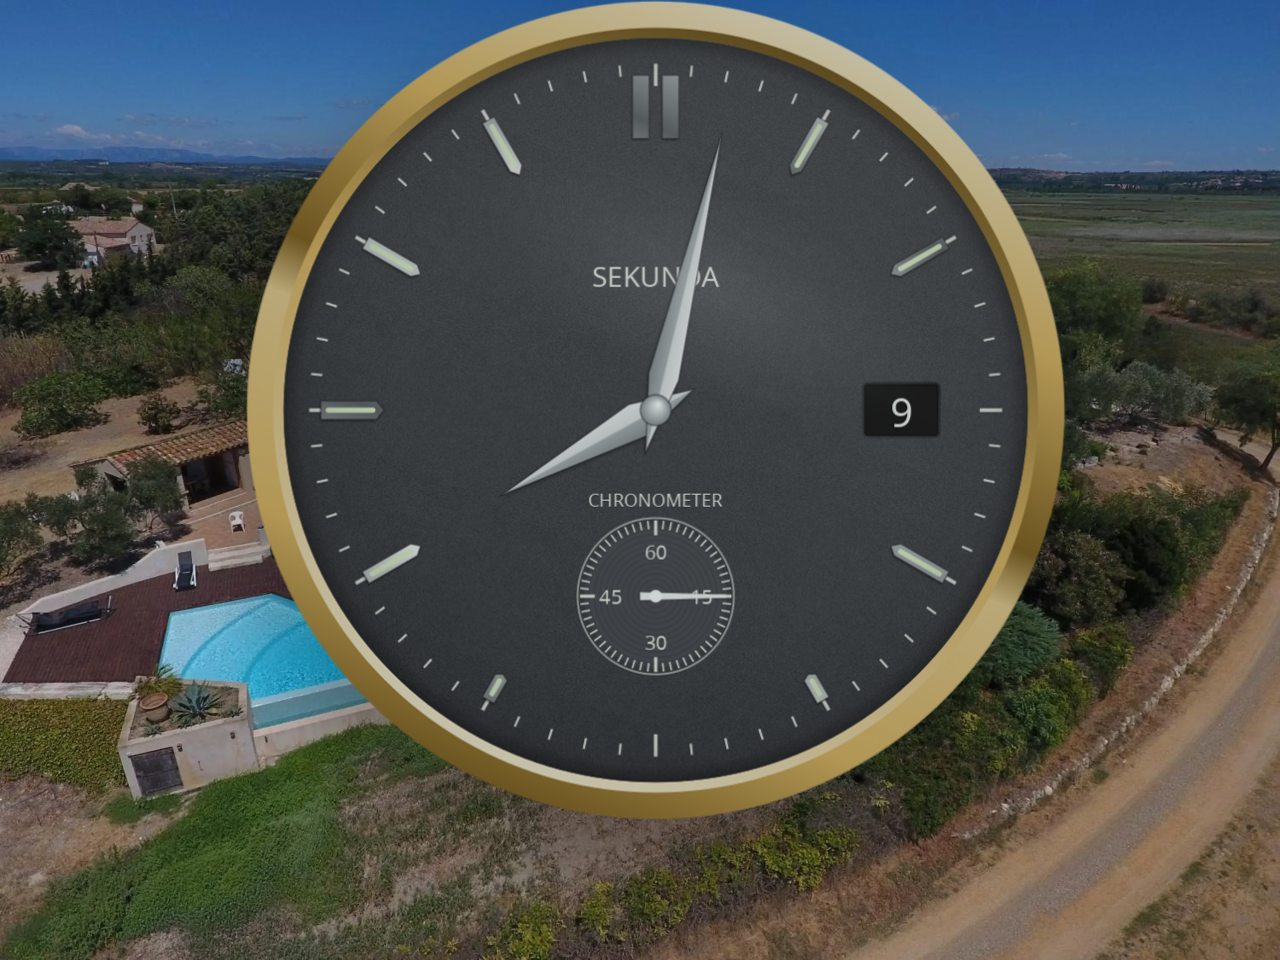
8.02.15
